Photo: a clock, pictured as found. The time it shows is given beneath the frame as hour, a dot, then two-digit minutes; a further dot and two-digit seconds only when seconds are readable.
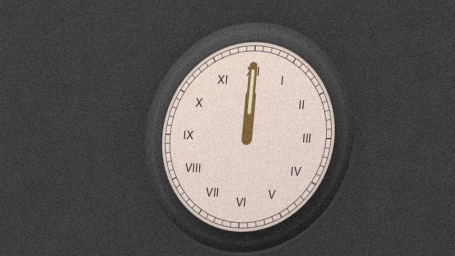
12.00
